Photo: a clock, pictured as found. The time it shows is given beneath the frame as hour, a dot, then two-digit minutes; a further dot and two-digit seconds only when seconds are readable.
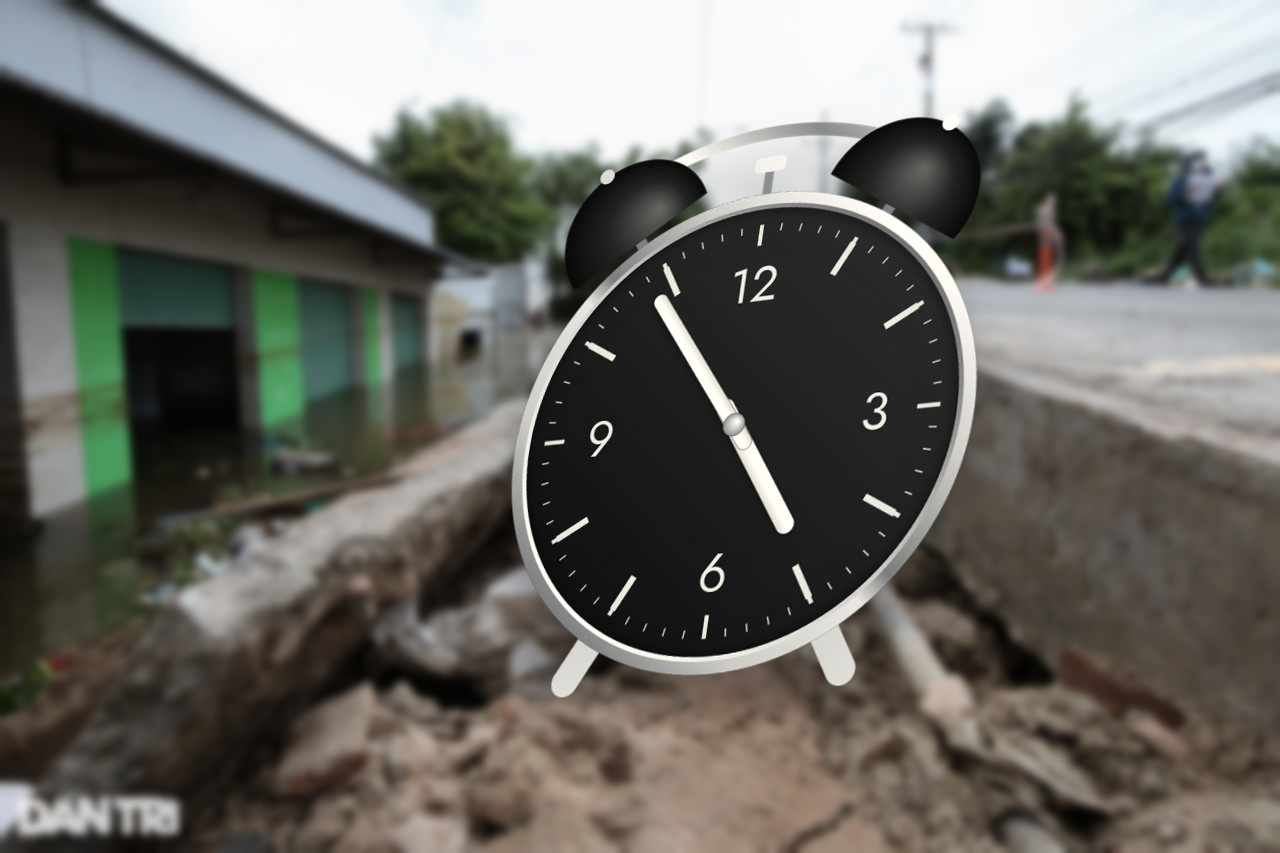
4.54
